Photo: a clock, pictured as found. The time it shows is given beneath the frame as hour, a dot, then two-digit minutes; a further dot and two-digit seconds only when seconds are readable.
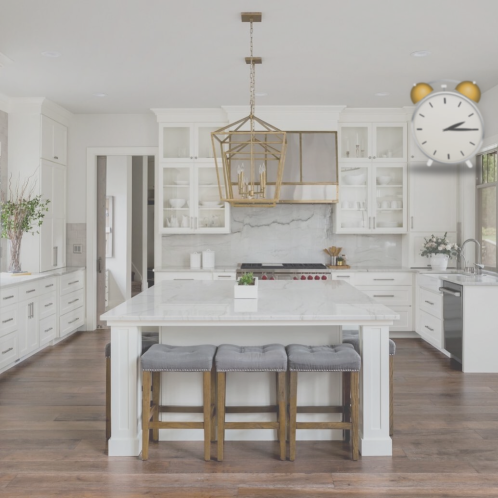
2.15
